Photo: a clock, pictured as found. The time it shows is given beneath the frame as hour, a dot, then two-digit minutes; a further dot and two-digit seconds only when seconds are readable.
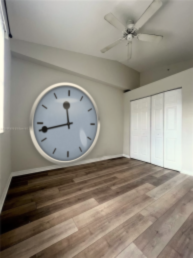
11.43
